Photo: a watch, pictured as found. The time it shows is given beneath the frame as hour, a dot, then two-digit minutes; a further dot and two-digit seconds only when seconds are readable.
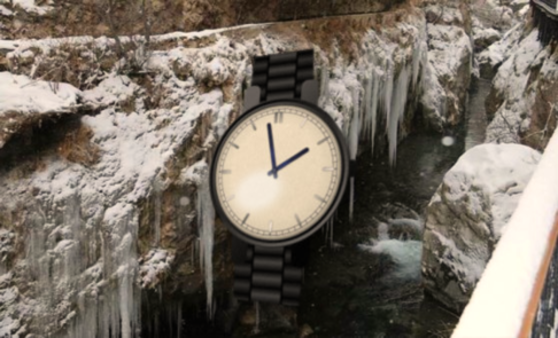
1.58
